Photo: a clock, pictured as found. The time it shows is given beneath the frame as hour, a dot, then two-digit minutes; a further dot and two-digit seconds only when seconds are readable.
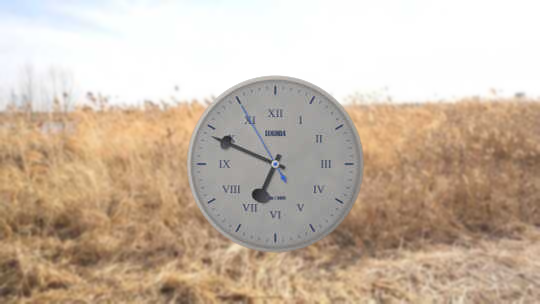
6.48.55
